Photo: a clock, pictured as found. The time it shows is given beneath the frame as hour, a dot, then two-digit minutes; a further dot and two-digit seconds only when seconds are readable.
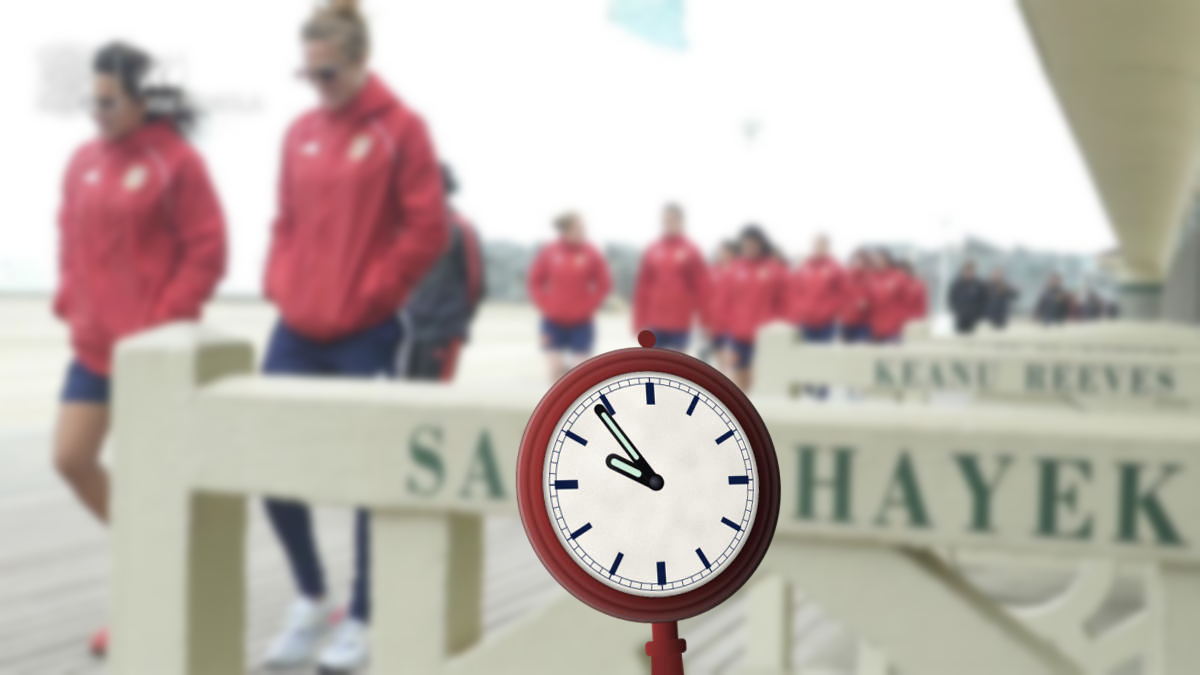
9.54
